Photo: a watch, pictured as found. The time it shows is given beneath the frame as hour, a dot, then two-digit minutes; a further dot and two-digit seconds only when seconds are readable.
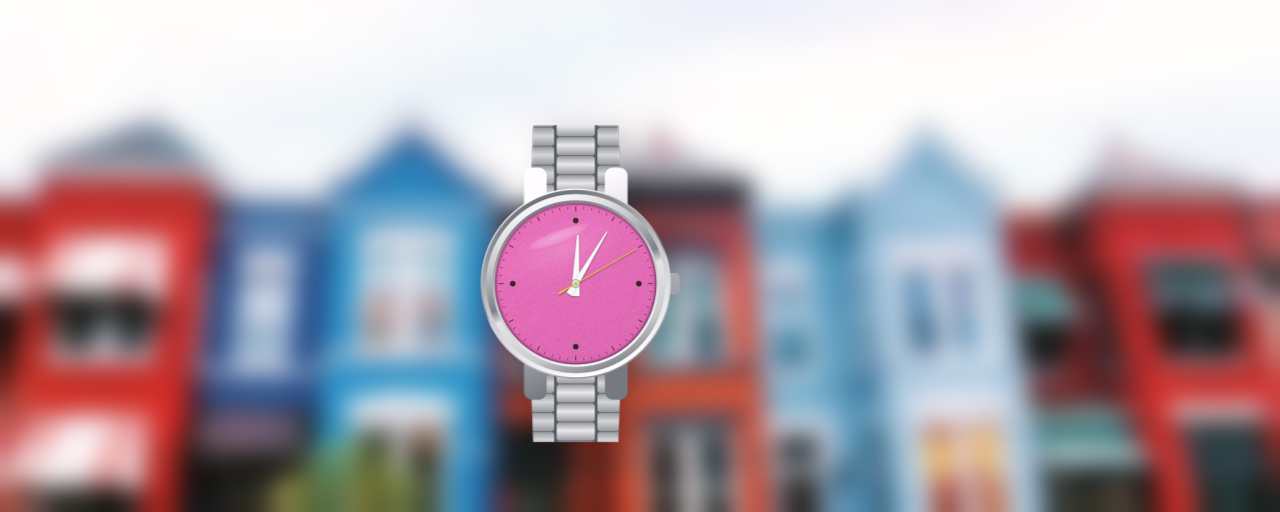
12.05.10
